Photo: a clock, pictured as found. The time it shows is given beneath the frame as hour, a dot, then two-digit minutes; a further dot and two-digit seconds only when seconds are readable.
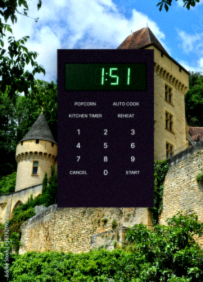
1.51
